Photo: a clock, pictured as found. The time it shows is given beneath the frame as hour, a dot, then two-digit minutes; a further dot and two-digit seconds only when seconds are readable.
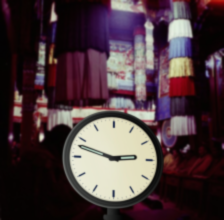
2.48
